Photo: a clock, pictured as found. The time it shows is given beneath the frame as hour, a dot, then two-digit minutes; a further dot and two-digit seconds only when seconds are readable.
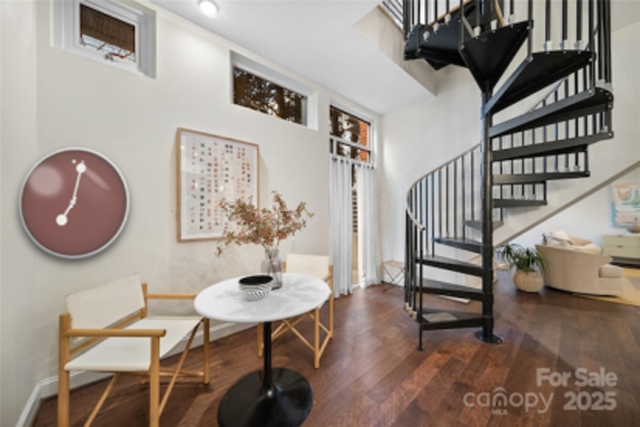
7.02
